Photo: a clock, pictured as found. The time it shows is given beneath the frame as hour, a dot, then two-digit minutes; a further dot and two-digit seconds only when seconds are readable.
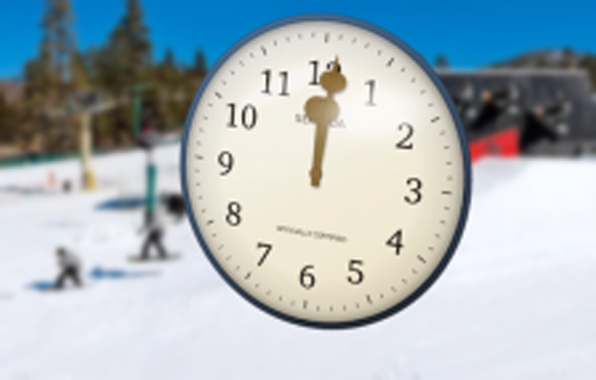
12.01
